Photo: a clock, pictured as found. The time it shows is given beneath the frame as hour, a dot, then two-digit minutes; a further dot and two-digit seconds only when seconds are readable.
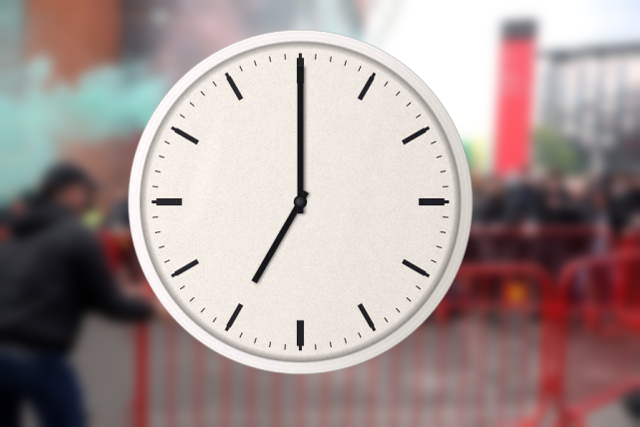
7.00
